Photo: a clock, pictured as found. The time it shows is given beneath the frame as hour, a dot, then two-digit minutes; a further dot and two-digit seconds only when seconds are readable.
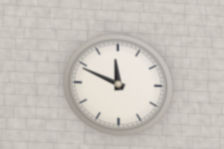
11.49
